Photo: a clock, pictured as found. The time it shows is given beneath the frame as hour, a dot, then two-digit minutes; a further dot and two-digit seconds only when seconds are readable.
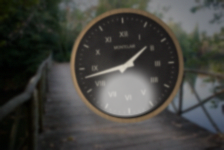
1.43
